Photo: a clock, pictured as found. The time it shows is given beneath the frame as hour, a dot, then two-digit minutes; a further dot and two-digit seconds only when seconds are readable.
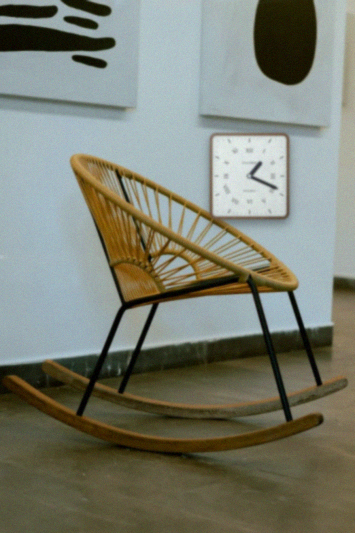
1.19
